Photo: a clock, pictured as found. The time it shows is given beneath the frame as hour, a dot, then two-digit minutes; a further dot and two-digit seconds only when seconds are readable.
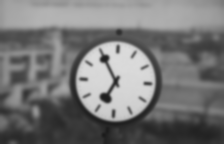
6.55
